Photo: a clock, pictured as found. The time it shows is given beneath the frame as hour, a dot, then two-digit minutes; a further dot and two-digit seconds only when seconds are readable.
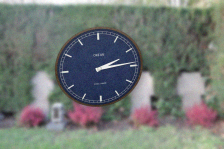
2.14
